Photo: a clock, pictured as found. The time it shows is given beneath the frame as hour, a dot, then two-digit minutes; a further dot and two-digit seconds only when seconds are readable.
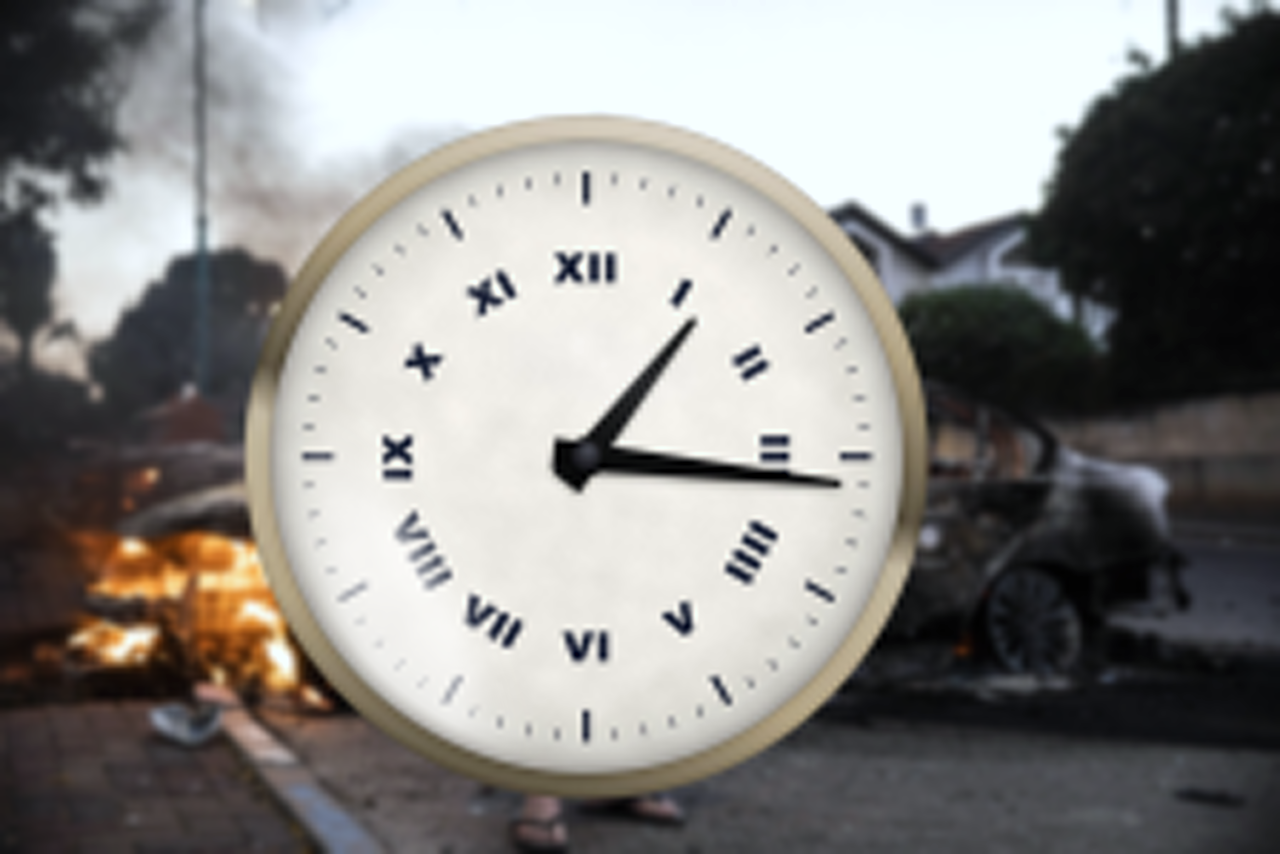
1.16
